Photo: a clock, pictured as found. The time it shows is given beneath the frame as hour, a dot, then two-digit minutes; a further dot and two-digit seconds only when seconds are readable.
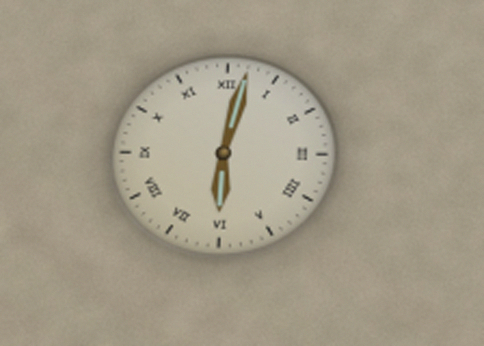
6.02
